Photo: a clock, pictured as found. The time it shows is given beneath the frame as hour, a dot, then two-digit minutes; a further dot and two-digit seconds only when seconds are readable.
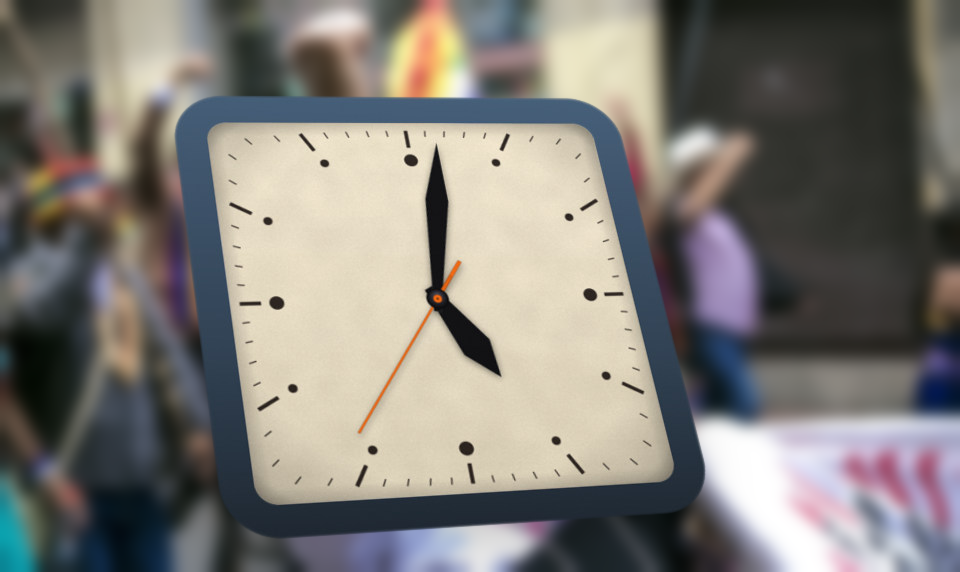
5.01.36
